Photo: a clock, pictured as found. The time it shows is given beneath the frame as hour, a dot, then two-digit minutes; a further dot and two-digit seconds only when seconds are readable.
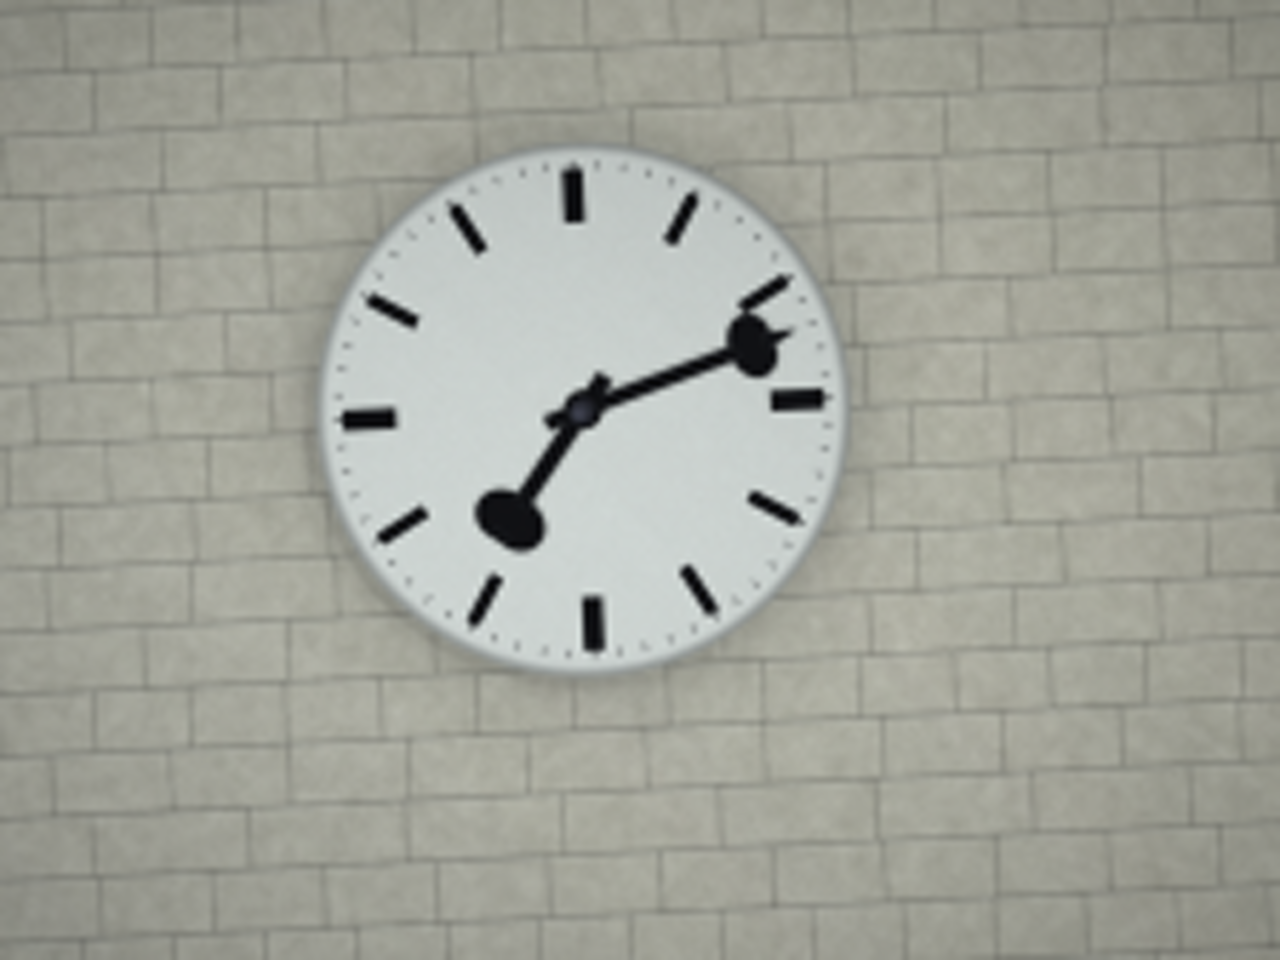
7.12
